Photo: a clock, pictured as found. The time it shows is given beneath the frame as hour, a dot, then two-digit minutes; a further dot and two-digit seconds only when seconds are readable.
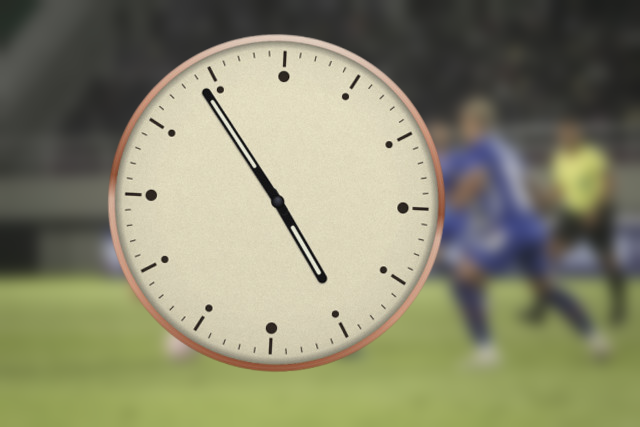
4.54
